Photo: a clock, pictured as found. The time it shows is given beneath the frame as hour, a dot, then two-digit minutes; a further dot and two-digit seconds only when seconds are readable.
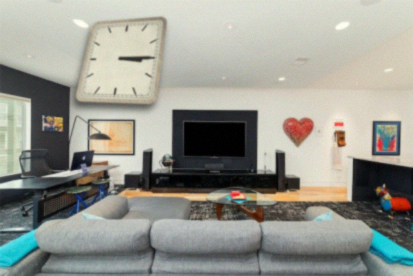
3.15
